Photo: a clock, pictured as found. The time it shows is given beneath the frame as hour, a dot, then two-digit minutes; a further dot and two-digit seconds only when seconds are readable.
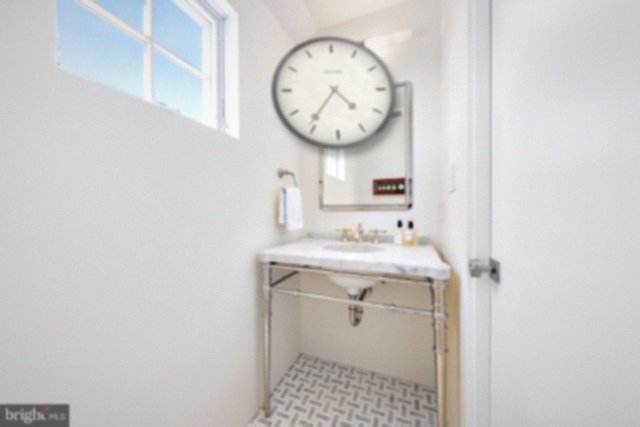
4.36
